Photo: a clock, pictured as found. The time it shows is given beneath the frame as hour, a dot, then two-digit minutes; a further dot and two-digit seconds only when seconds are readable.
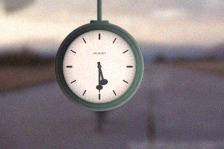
5.30
